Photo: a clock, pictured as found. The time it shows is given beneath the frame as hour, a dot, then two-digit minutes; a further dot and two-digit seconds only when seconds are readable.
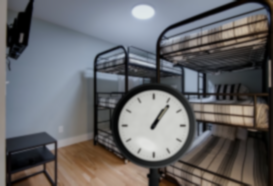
1.06
